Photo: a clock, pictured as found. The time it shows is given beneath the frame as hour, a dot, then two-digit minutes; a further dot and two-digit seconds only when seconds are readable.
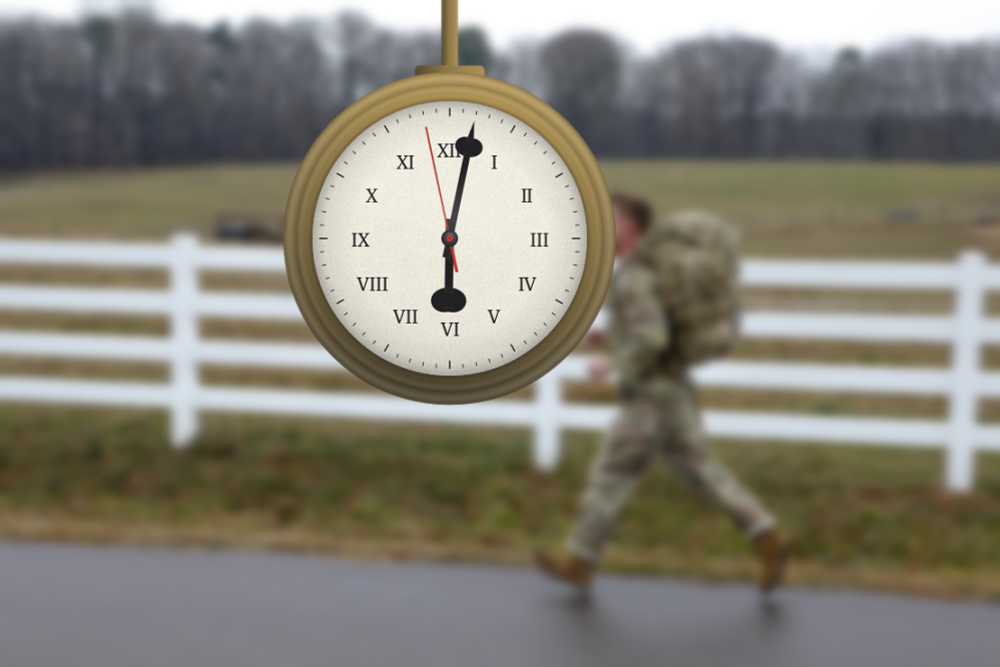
6.01.58
